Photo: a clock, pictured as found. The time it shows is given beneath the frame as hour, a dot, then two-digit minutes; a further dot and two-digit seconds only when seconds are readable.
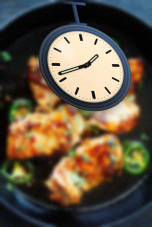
1.42
